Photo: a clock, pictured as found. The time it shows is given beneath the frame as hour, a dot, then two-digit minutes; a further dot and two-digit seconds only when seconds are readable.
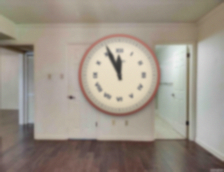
11.56
